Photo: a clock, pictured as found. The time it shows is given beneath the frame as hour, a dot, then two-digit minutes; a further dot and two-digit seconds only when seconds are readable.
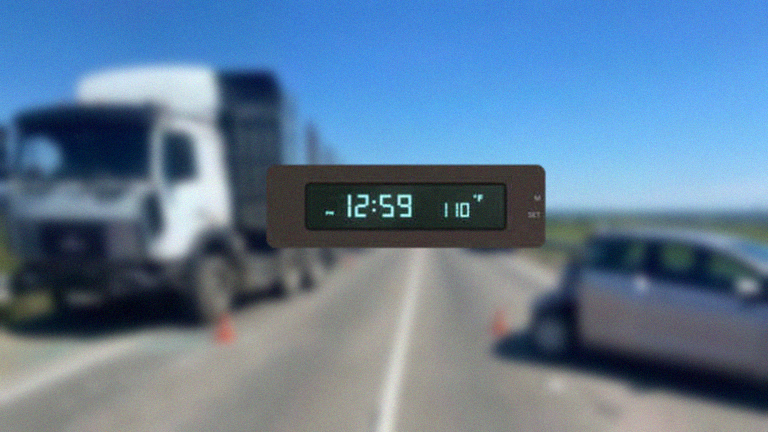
12.59
